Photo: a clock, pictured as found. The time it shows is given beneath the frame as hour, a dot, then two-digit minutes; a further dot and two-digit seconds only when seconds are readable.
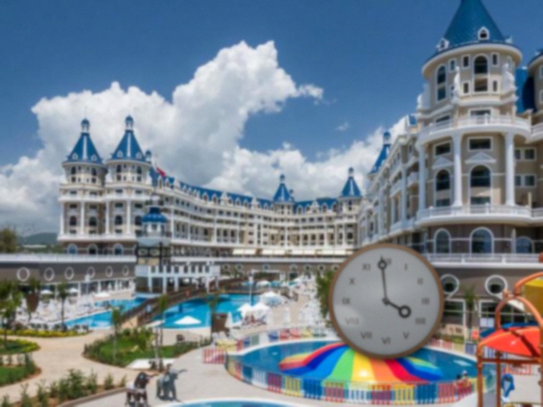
3.59
